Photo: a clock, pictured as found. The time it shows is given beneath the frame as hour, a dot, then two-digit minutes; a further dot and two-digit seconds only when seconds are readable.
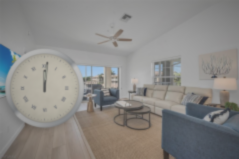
12.01
